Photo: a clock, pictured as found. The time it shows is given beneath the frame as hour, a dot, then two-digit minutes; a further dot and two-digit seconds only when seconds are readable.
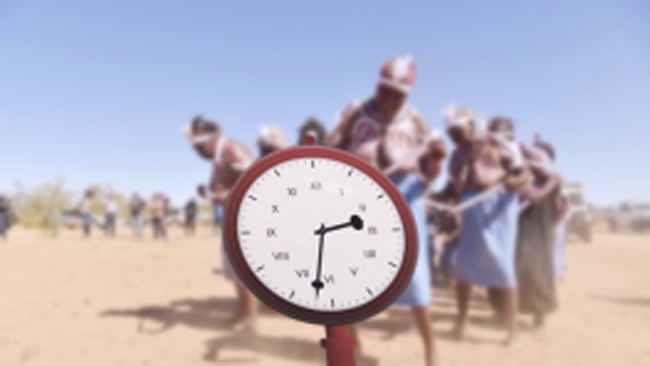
2.32
